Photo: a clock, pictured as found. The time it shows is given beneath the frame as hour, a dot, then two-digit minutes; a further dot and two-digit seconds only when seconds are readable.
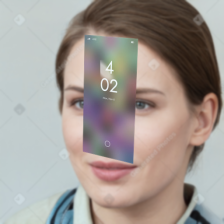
4.02
